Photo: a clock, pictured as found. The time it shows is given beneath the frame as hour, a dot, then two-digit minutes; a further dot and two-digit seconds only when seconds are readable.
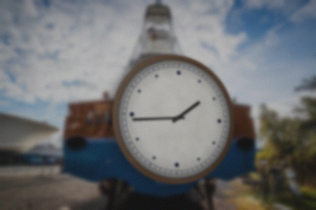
1.44
